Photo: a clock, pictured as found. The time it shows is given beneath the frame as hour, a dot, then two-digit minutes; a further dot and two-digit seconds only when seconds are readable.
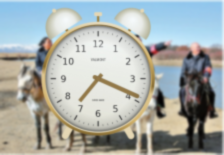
7.19
